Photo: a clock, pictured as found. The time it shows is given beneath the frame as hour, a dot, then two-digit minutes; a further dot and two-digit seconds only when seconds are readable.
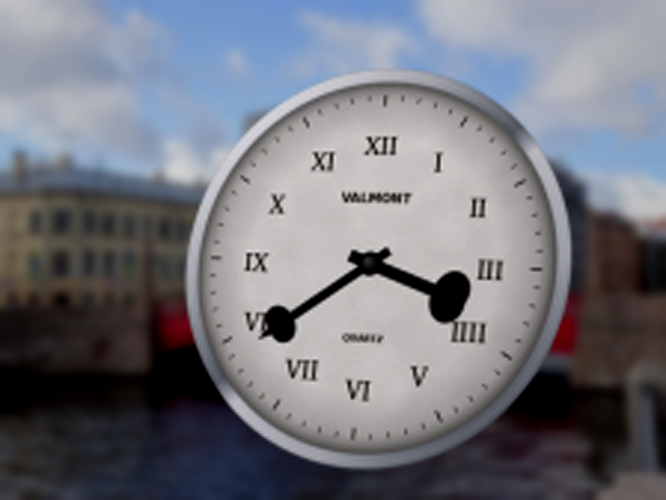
3.39
